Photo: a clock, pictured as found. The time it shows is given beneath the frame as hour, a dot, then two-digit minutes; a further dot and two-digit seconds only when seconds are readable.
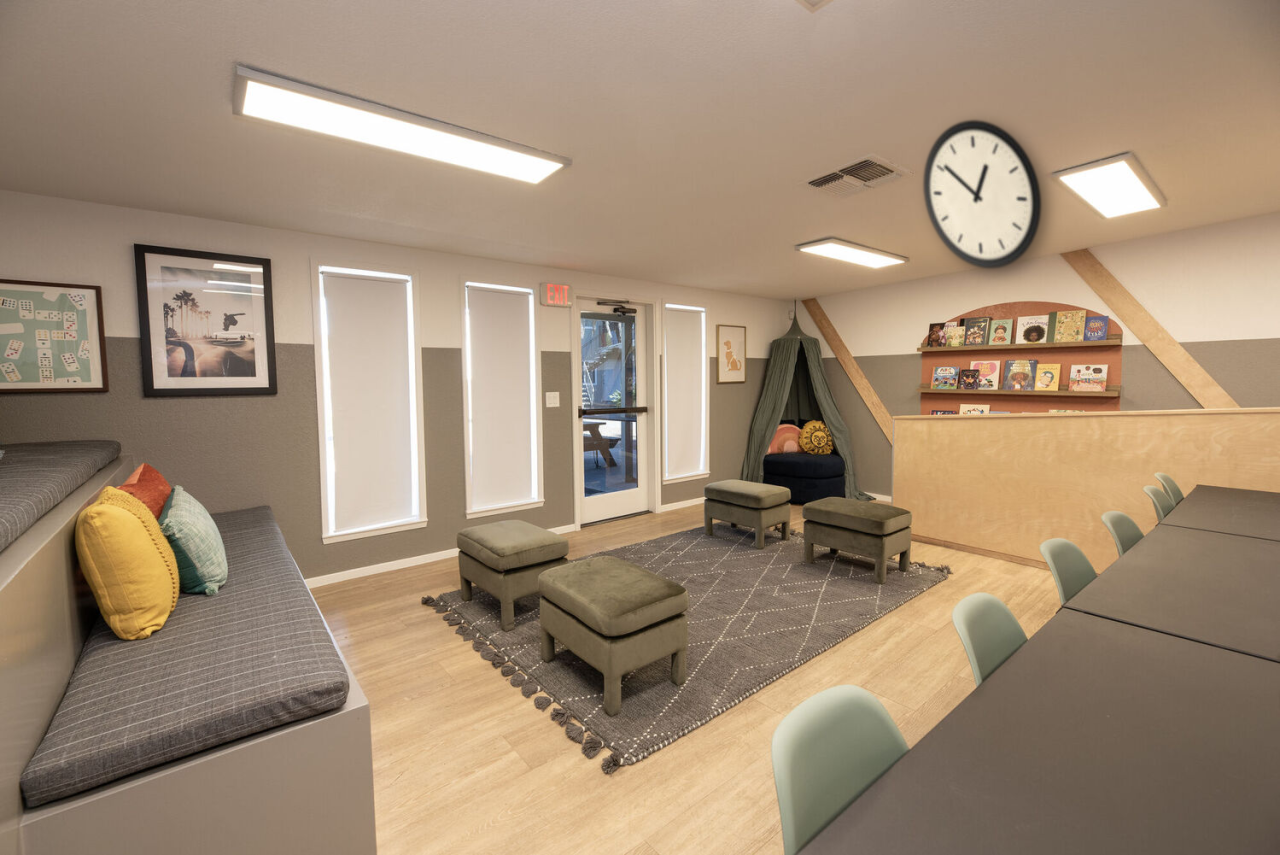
12.51
